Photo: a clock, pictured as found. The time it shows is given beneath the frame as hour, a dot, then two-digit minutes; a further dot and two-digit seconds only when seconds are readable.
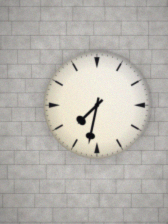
7.32
